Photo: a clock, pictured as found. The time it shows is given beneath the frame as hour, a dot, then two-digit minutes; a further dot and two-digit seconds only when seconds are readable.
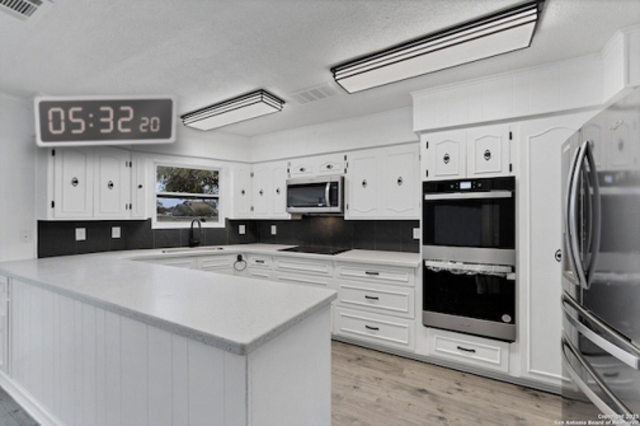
5.32.20
